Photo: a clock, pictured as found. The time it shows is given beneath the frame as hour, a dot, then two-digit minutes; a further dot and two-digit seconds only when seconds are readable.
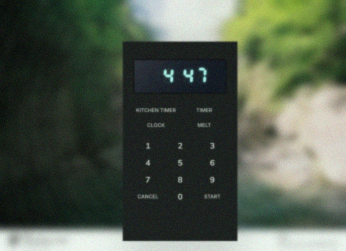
4.47
